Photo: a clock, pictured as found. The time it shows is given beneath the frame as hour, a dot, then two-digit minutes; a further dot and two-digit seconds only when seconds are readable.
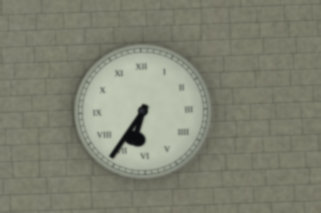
6.36
